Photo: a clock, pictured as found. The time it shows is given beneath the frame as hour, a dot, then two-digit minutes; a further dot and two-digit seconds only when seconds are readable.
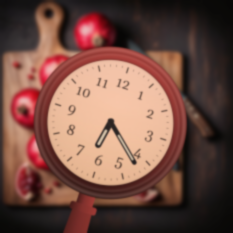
6.22
